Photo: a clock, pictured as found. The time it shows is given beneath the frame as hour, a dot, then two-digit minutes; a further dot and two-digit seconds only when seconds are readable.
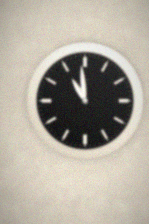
10.59
